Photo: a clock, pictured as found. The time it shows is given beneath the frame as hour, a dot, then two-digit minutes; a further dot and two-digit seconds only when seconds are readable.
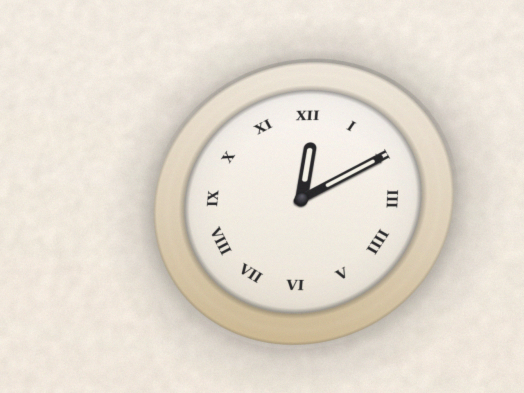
12.10
